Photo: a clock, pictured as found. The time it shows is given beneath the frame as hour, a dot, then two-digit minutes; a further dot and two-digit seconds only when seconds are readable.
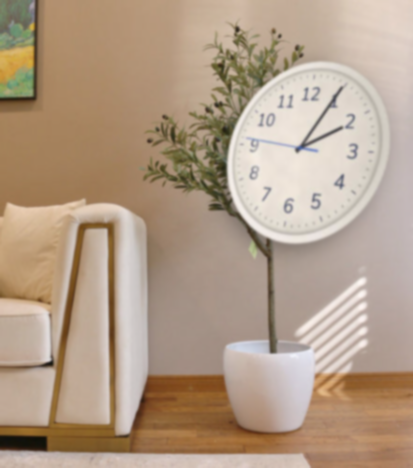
2.04.46
